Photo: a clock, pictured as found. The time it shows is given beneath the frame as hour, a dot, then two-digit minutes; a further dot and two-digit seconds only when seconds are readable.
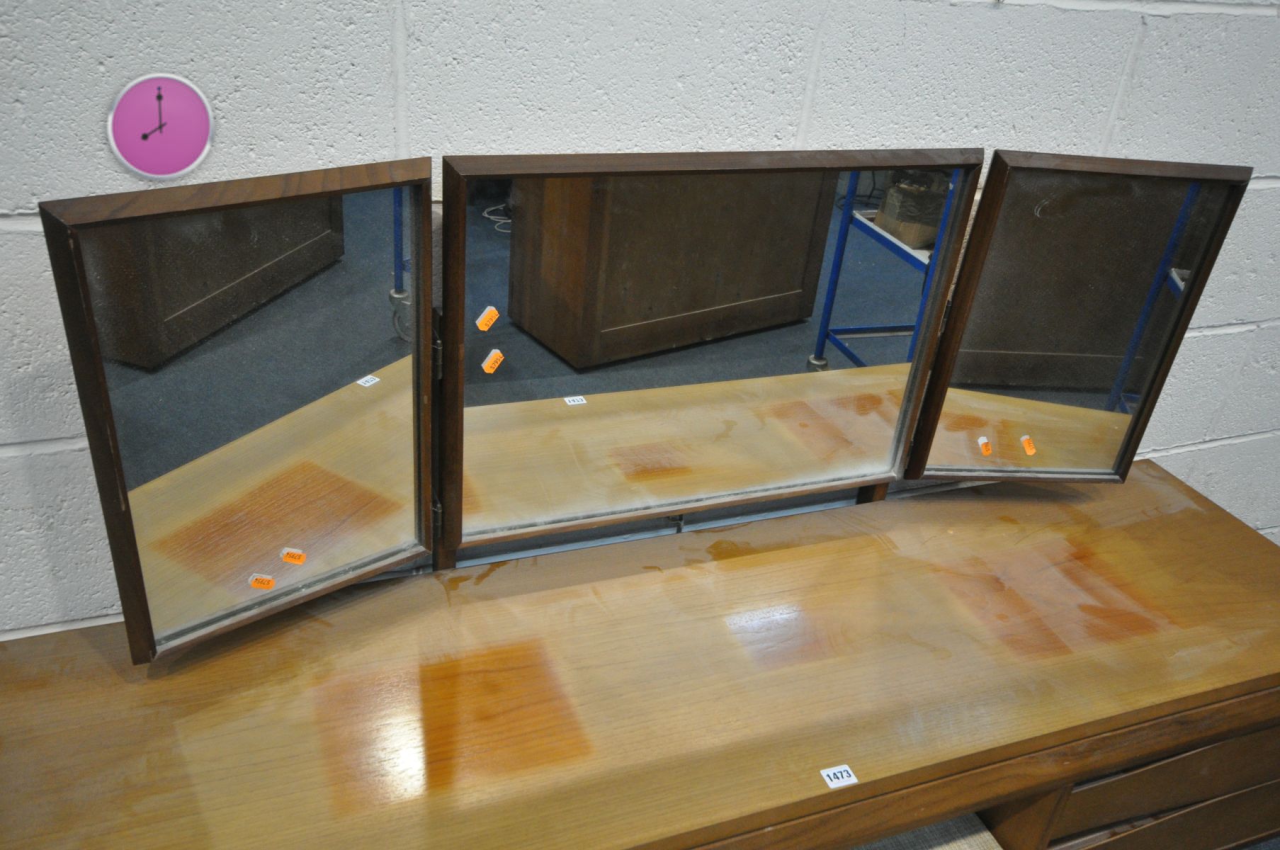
8.00
